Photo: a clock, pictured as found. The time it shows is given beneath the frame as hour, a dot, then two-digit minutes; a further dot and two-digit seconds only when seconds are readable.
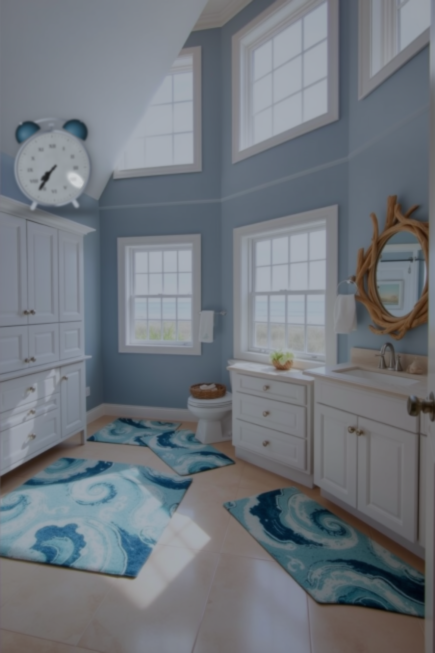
7.36
